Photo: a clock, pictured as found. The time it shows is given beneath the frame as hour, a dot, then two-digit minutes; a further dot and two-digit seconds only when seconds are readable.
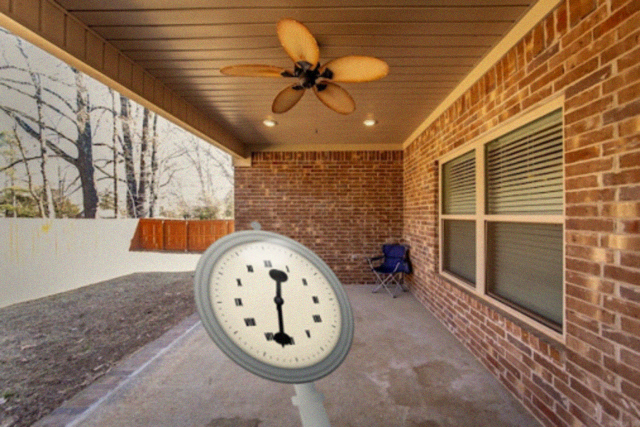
12.32
